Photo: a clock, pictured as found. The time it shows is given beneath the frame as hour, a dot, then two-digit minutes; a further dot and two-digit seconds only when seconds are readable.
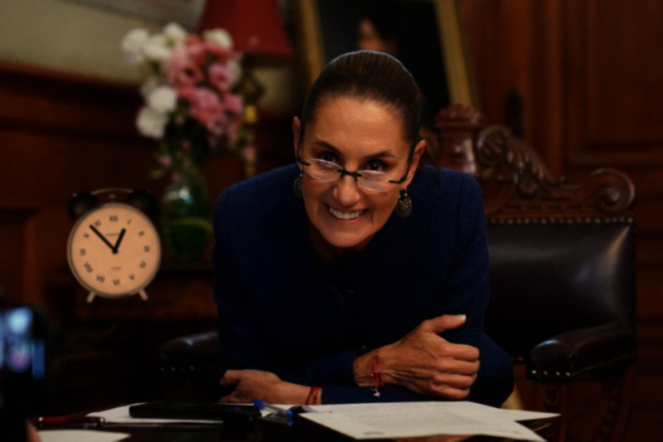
12.53
